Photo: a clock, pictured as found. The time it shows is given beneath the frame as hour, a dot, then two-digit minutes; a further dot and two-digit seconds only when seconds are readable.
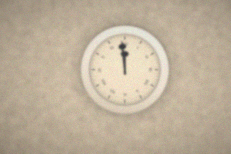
11.59
